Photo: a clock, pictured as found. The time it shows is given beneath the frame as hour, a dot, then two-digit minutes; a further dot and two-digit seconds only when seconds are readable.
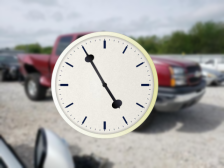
4.55
